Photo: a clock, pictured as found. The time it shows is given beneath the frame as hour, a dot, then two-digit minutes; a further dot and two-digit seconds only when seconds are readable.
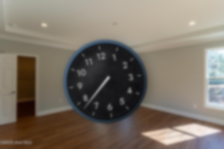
7.38
